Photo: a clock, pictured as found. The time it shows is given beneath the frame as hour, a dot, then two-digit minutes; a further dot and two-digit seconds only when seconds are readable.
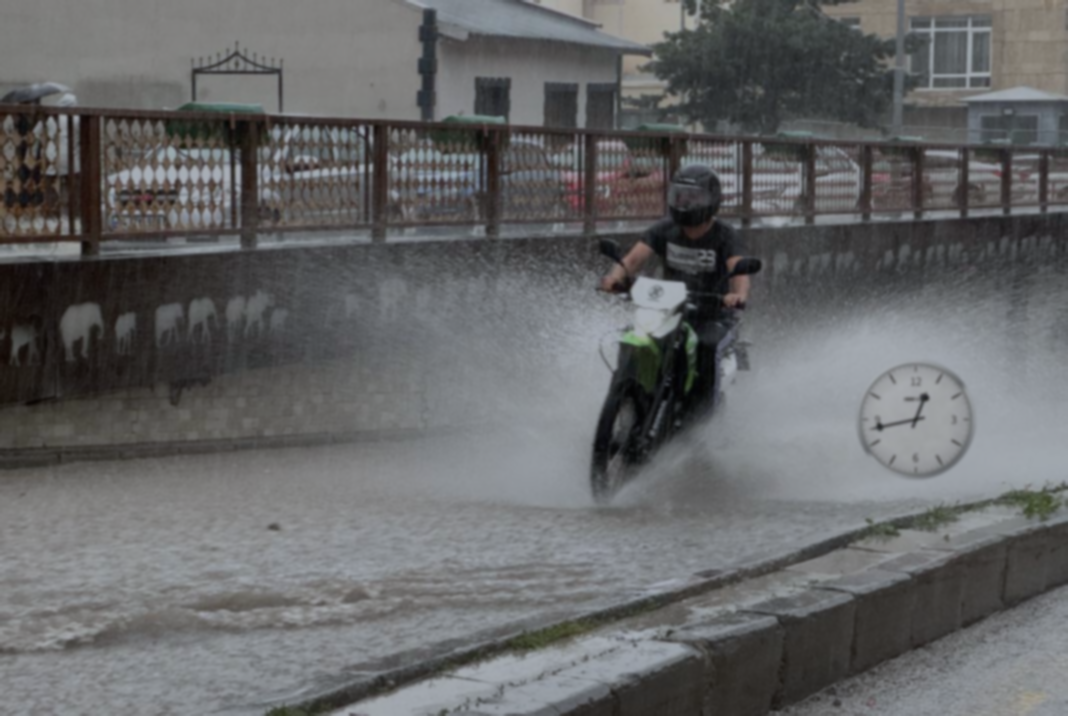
12.43
